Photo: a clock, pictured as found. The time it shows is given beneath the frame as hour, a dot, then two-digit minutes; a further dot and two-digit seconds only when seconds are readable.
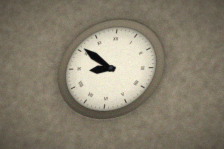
8.51
